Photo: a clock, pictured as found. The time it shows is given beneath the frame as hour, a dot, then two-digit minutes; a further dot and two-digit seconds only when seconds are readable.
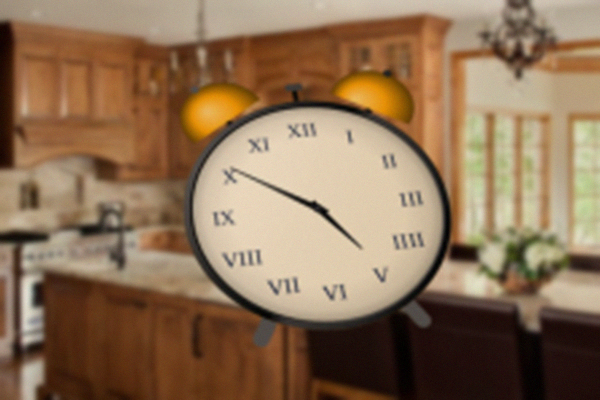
4.51
